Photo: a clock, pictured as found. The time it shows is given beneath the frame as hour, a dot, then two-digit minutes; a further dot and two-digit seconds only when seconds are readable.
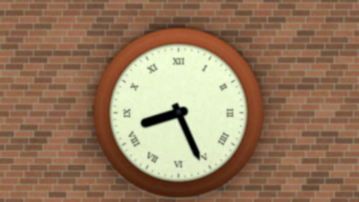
8.26
